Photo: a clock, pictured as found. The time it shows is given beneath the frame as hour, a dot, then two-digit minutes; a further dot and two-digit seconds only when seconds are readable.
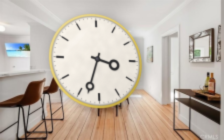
3.33
